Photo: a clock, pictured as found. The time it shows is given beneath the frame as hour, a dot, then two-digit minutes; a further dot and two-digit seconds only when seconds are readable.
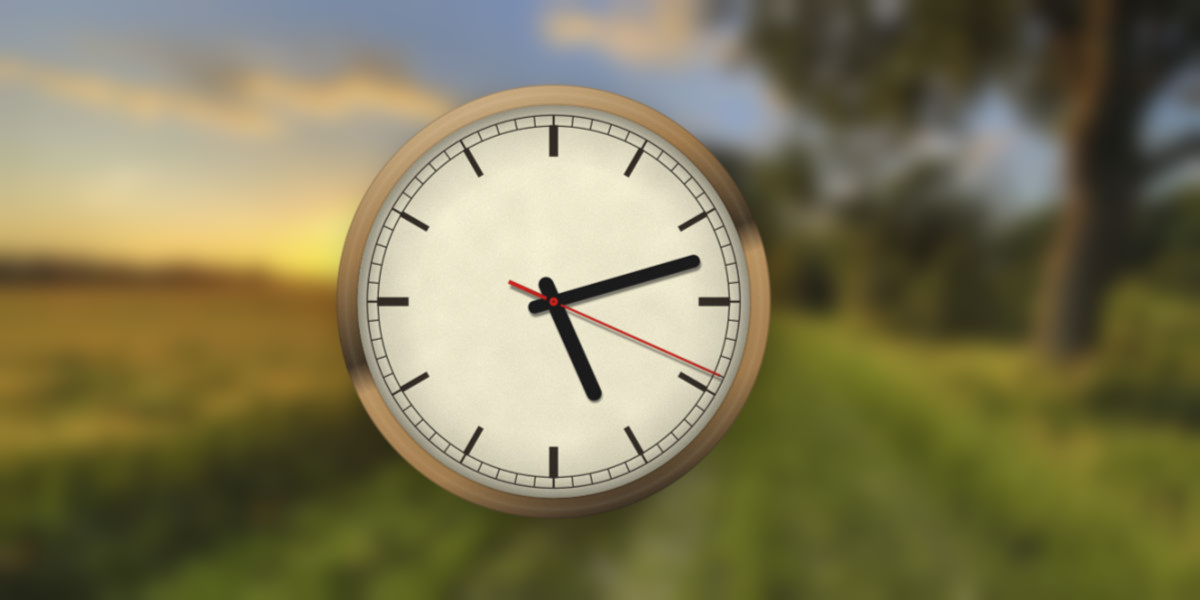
5.12.19
